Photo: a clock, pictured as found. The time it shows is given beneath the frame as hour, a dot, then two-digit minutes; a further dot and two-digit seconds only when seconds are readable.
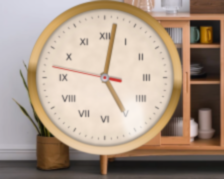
5.01.47
